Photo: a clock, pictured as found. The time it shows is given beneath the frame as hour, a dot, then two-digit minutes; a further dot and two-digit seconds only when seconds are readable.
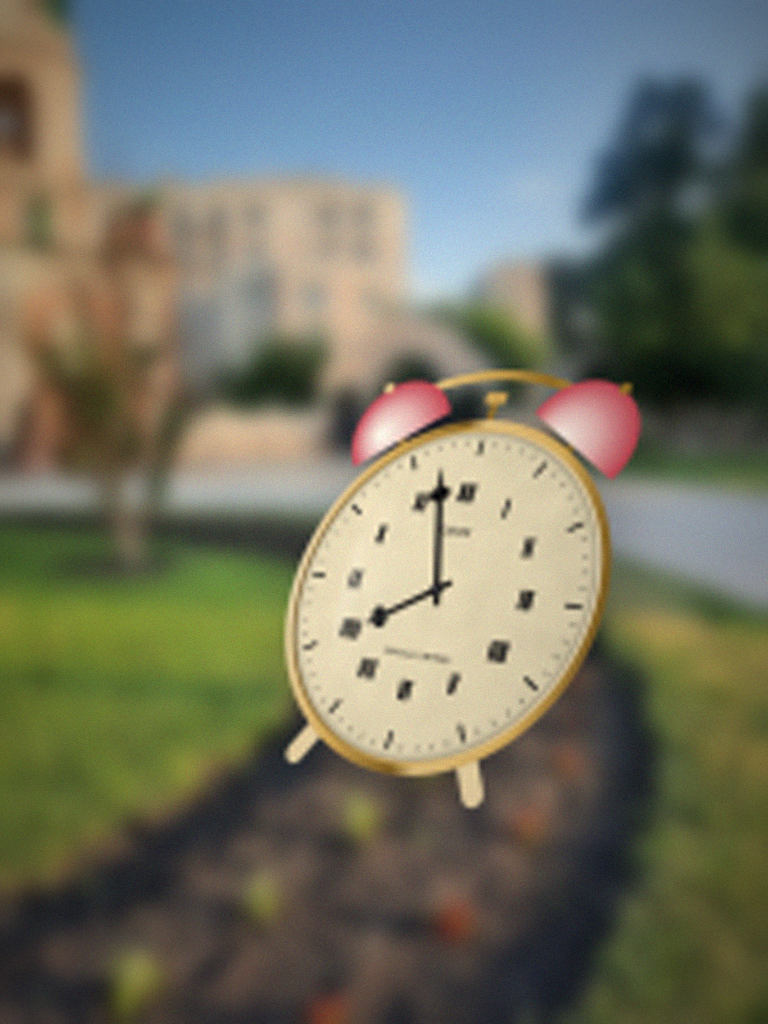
7.57
